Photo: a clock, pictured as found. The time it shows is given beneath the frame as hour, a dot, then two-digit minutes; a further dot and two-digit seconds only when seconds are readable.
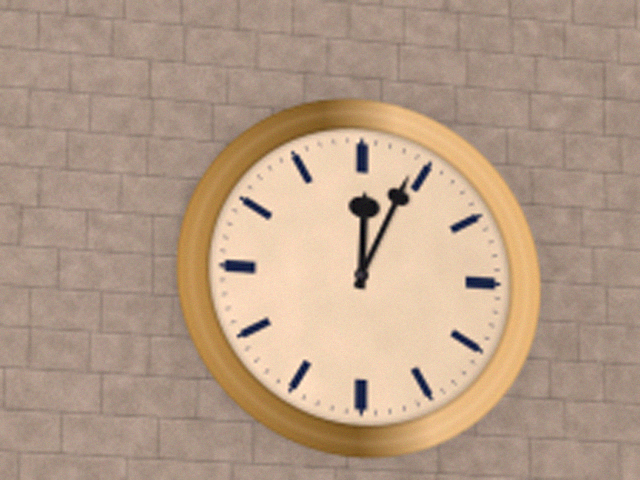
12.04
